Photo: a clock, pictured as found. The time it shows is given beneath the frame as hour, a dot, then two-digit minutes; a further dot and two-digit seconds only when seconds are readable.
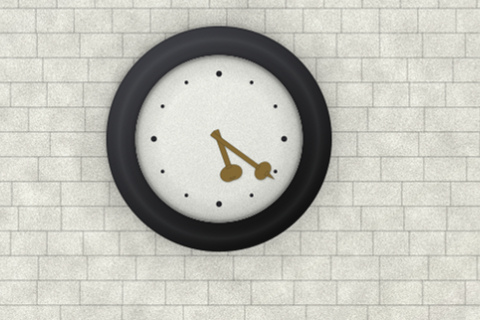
5.21
